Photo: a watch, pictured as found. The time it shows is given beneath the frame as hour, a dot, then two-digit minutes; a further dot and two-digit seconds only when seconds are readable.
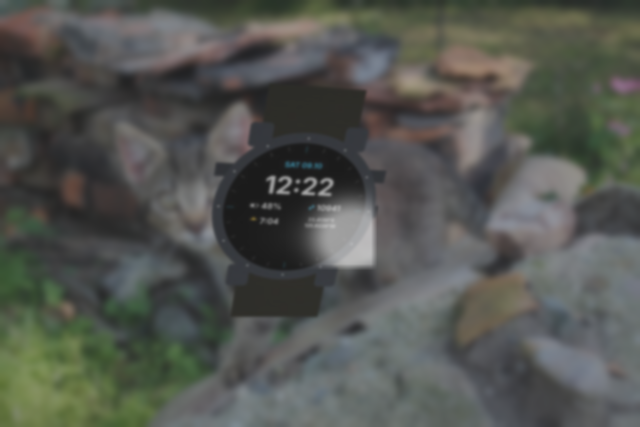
12.22
